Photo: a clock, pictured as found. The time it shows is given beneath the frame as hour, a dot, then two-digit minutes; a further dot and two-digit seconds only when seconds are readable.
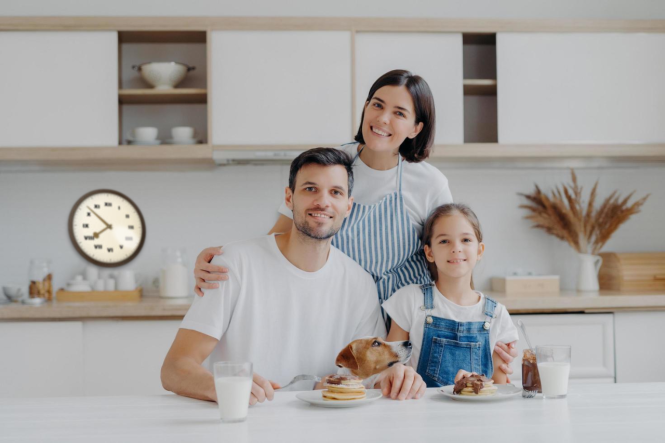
7.52
